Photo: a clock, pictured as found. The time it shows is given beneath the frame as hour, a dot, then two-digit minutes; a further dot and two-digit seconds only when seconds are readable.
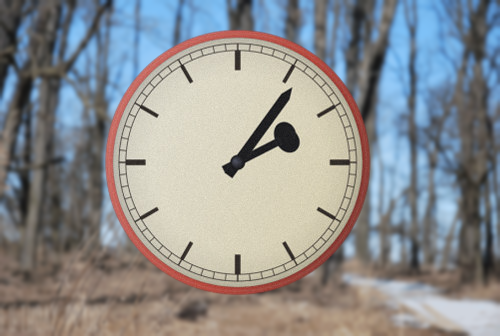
2.06
